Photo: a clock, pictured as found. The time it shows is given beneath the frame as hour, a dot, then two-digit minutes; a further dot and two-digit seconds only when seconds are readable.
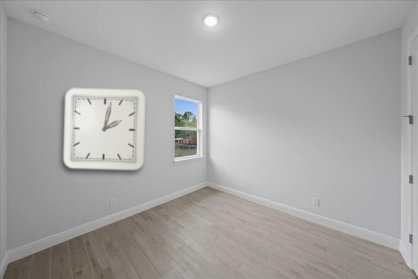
2.02
